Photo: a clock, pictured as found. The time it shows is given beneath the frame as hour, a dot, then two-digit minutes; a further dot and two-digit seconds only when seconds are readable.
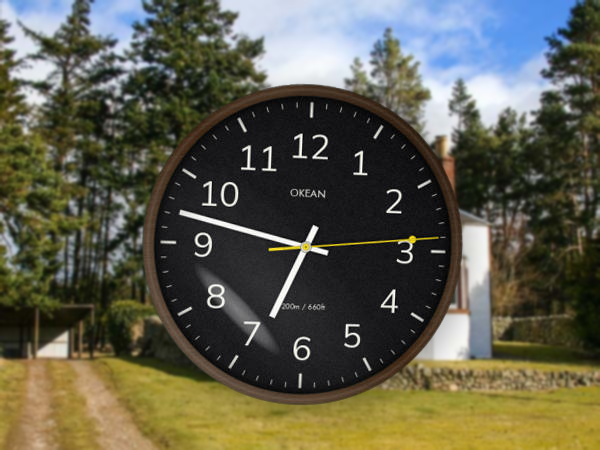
6.47.14
